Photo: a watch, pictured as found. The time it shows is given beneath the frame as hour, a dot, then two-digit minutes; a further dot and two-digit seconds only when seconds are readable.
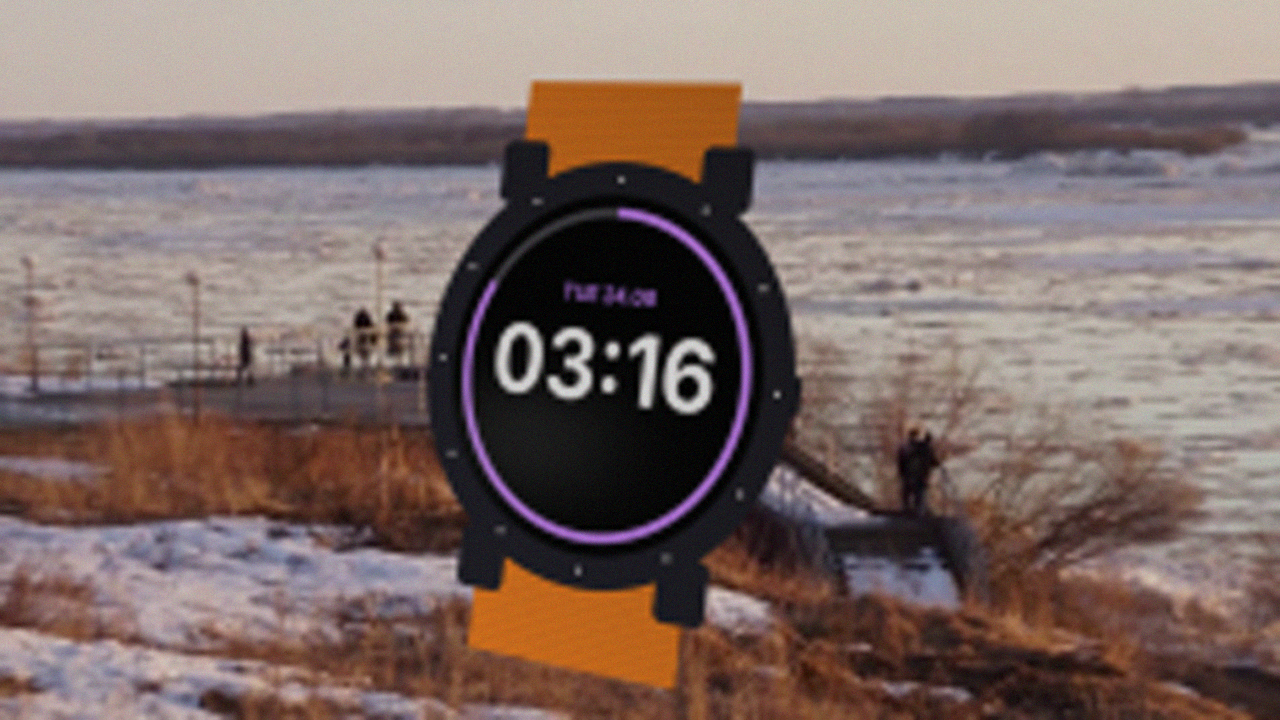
3.16
